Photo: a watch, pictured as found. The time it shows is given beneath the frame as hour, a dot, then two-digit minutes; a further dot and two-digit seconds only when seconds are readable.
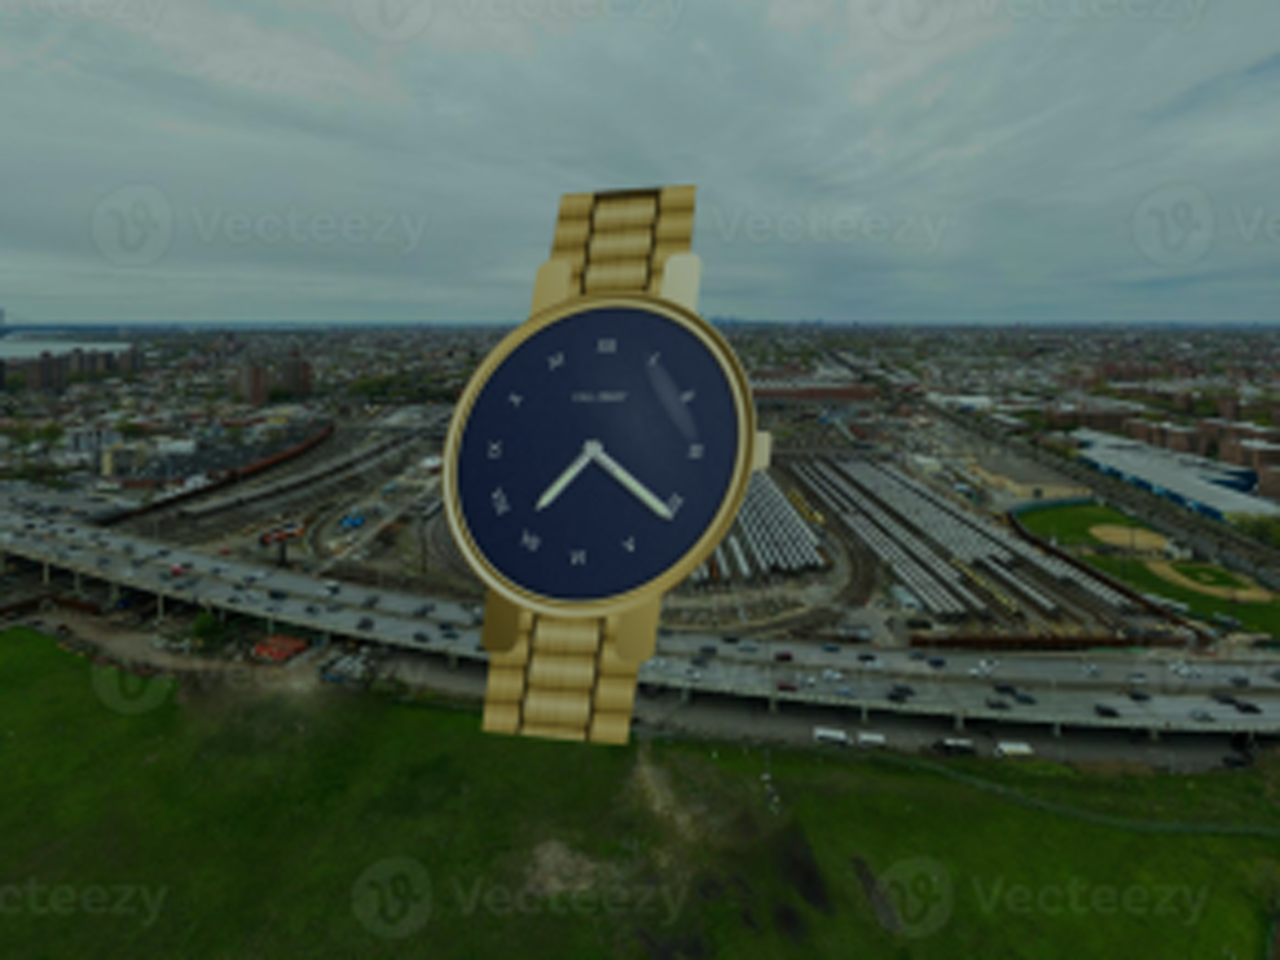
7.21
